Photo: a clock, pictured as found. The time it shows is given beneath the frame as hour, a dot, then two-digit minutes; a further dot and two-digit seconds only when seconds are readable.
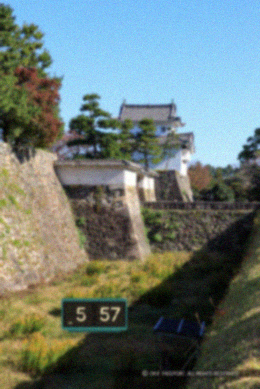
5.57
